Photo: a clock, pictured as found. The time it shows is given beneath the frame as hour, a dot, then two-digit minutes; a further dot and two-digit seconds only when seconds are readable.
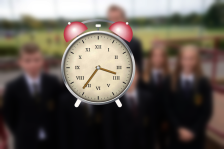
3.36
